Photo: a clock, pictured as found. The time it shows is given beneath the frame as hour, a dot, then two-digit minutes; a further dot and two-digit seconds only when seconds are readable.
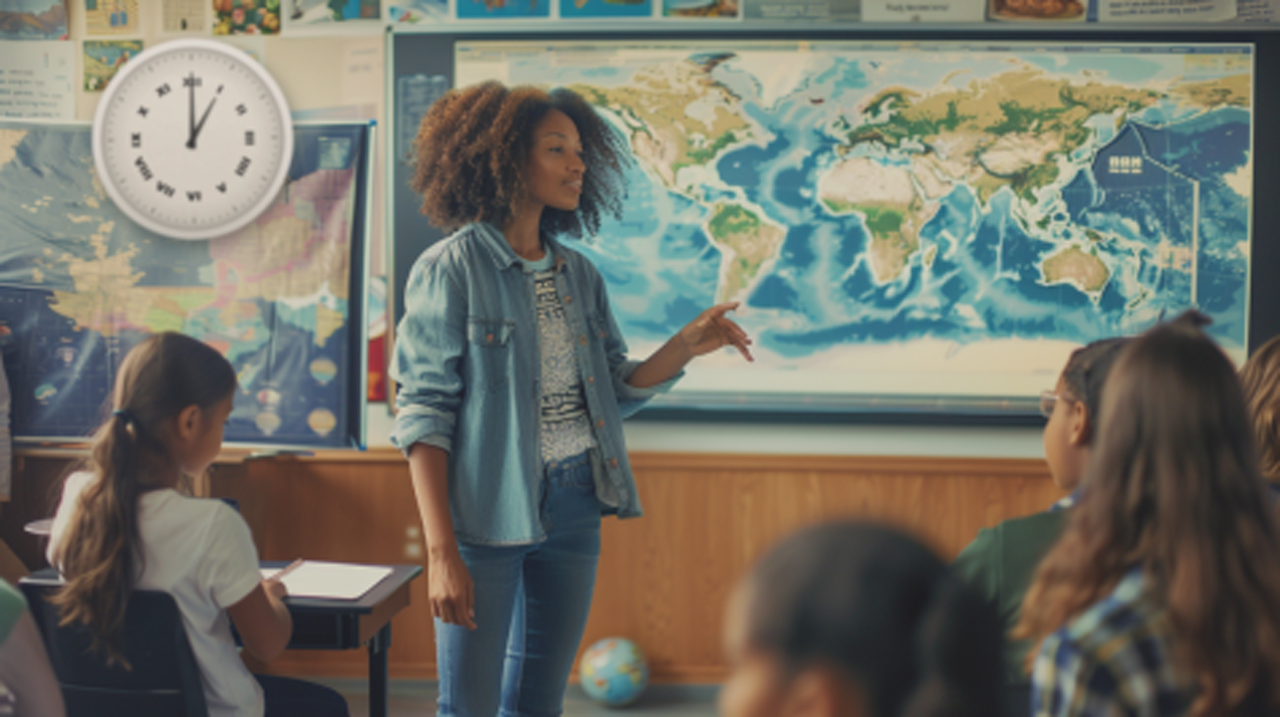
1.00
